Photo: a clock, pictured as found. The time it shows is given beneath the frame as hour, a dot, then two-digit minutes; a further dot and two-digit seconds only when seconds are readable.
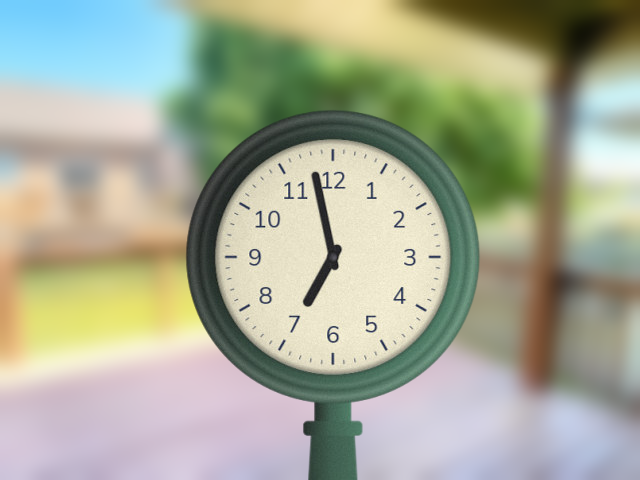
6.58
